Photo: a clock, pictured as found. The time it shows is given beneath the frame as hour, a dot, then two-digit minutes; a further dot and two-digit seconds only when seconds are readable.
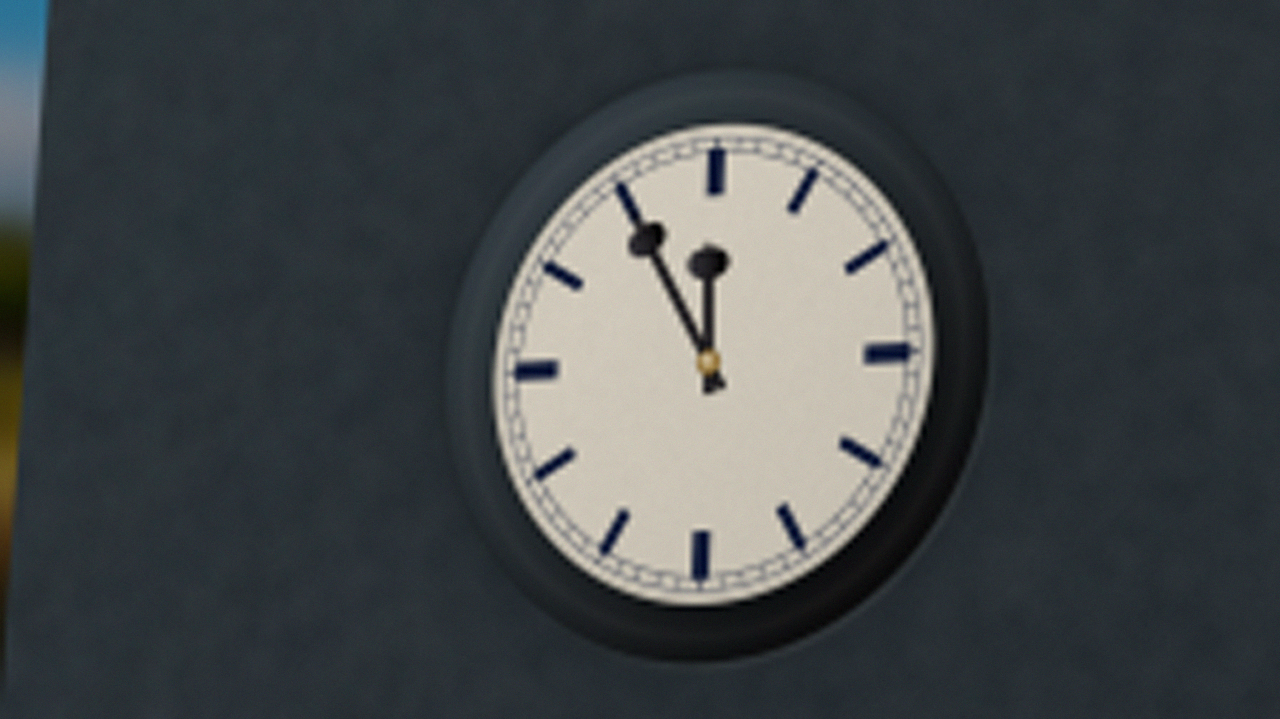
11.55
